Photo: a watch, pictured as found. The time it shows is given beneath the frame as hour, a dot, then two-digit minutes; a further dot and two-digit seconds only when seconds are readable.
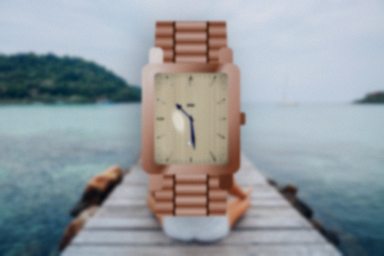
10.29
